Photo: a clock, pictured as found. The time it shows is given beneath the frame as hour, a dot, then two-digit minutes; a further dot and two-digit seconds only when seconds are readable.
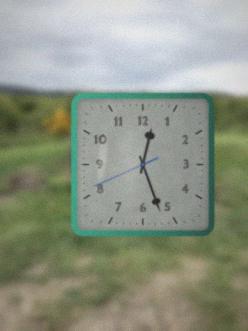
12.26.41
